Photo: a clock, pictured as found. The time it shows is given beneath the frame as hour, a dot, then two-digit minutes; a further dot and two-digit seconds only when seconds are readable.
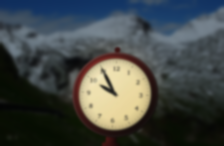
9.55
